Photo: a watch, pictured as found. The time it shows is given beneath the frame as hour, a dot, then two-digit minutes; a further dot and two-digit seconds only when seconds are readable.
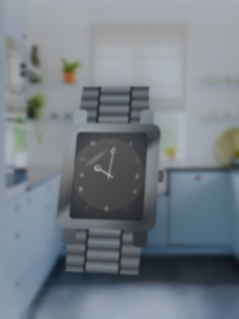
10.01
